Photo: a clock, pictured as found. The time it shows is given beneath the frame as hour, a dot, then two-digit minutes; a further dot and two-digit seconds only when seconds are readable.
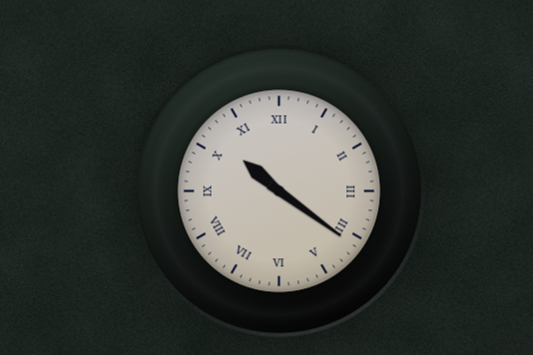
10.21
